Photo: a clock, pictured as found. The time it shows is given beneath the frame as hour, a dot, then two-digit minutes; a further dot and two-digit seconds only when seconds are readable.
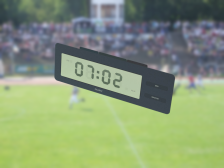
7.02
